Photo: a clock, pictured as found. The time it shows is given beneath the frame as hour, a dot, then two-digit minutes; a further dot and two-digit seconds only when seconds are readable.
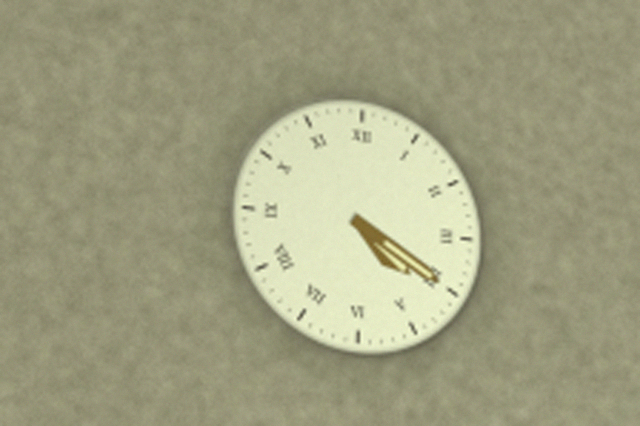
4.20
